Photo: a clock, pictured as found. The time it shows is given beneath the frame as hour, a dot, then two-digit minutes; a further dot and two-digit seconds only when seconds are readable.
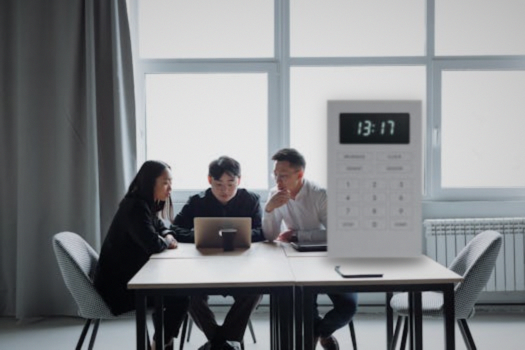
13.17
